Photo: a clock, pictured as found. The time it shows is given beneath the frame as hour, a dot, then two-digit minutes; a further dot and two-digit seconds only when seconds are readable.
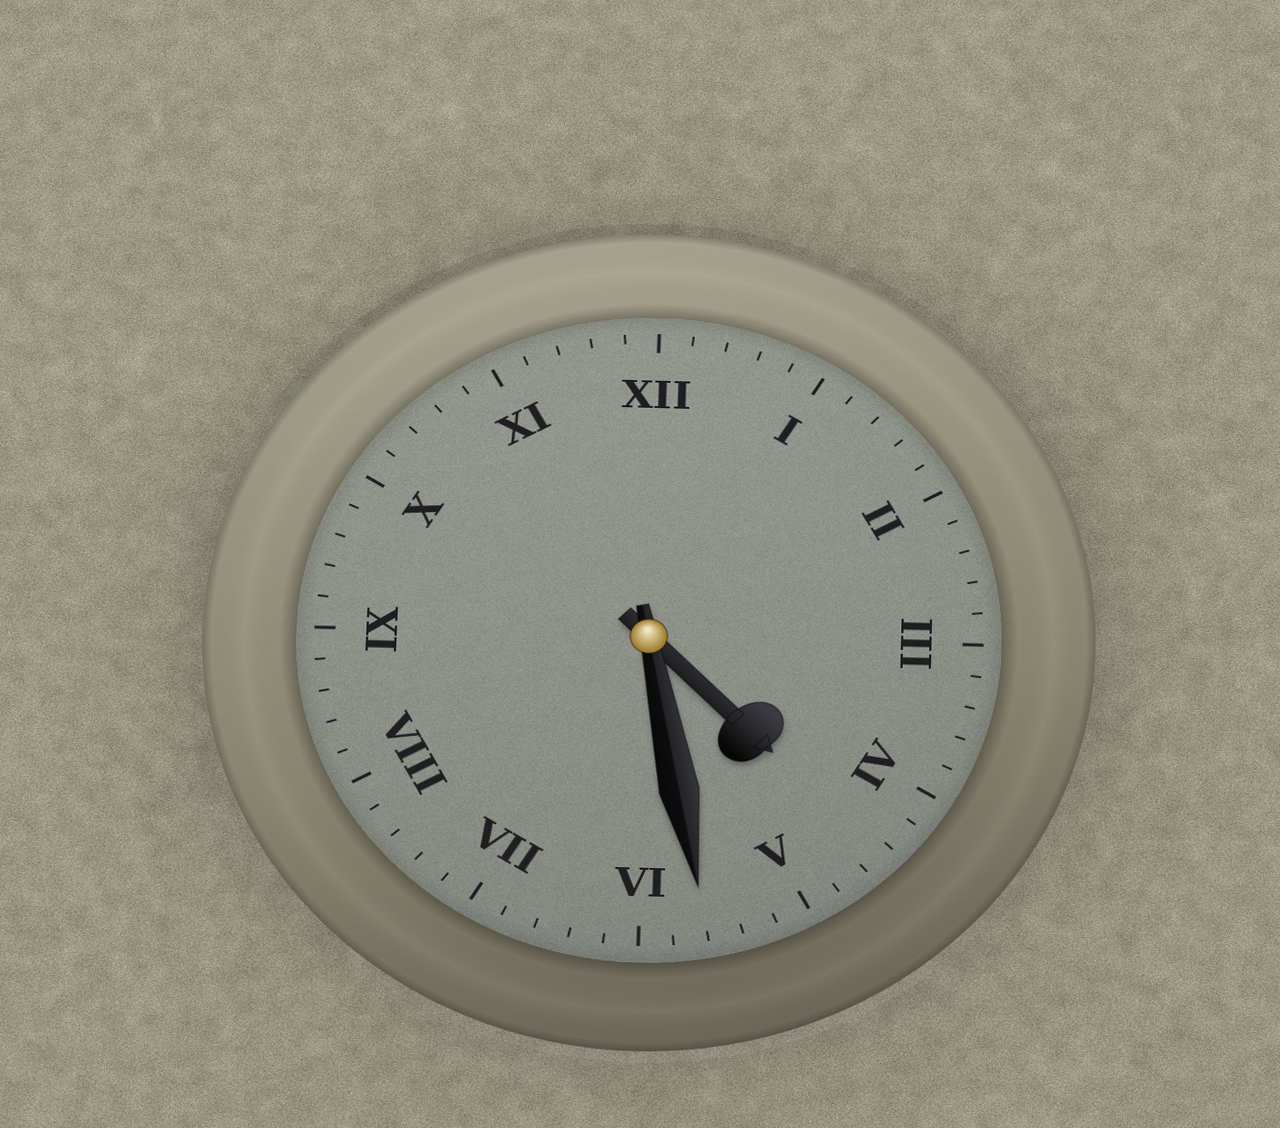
4.28
